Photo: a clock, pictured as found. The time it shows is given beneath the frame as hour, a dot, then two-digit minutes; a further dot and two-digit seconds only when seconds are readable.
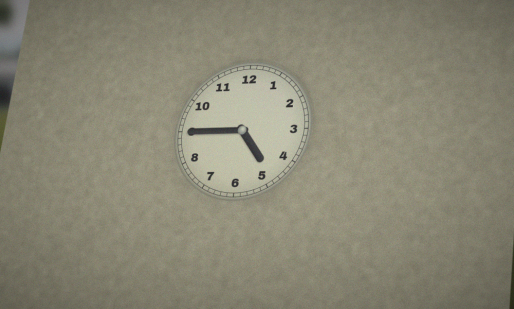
4.45
